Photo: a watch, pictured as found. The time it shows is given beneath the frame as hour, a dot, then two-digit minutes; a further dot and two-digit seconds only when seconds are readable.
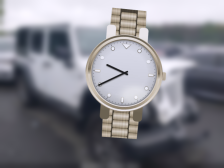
9.40
